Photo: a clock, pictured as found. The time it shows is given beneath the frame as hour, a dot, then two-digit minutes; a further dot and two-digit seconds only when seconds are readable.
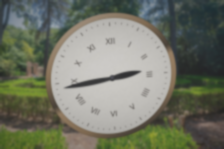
2.44
